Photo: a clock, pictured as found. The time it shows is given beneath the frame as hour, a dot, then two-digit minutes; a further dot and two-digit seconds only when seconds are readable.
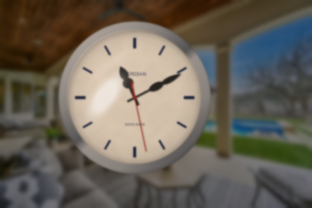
11.10.28
